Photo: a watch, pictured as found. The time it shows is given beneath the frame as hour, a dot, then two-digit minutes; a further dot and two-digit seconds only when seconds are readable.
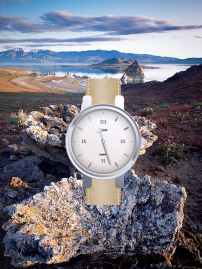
11.27
